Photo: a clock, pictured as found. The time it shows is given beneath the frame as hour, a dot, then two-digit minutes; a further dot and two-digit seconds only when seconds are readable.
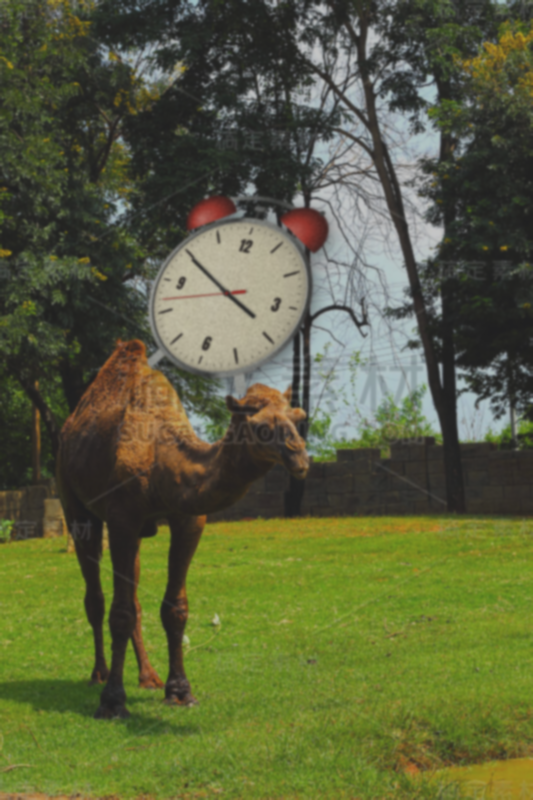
3.49.42
